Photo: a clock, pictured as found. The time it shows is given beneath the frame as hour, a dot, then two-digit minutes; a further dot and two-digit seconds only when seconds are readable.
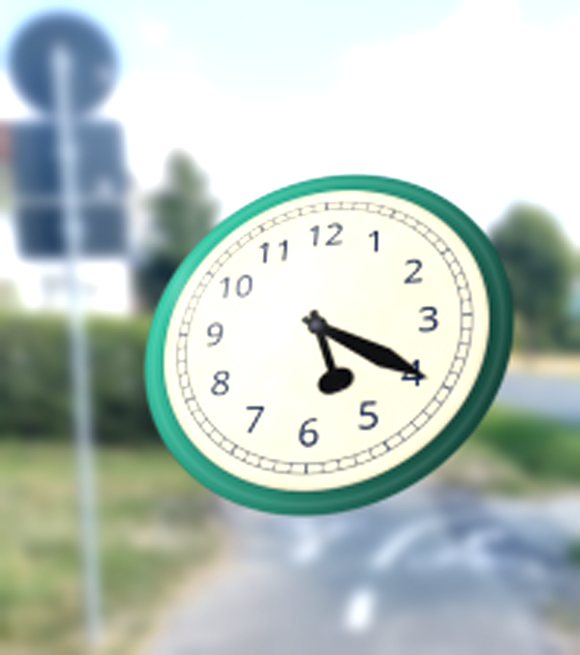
5.20
